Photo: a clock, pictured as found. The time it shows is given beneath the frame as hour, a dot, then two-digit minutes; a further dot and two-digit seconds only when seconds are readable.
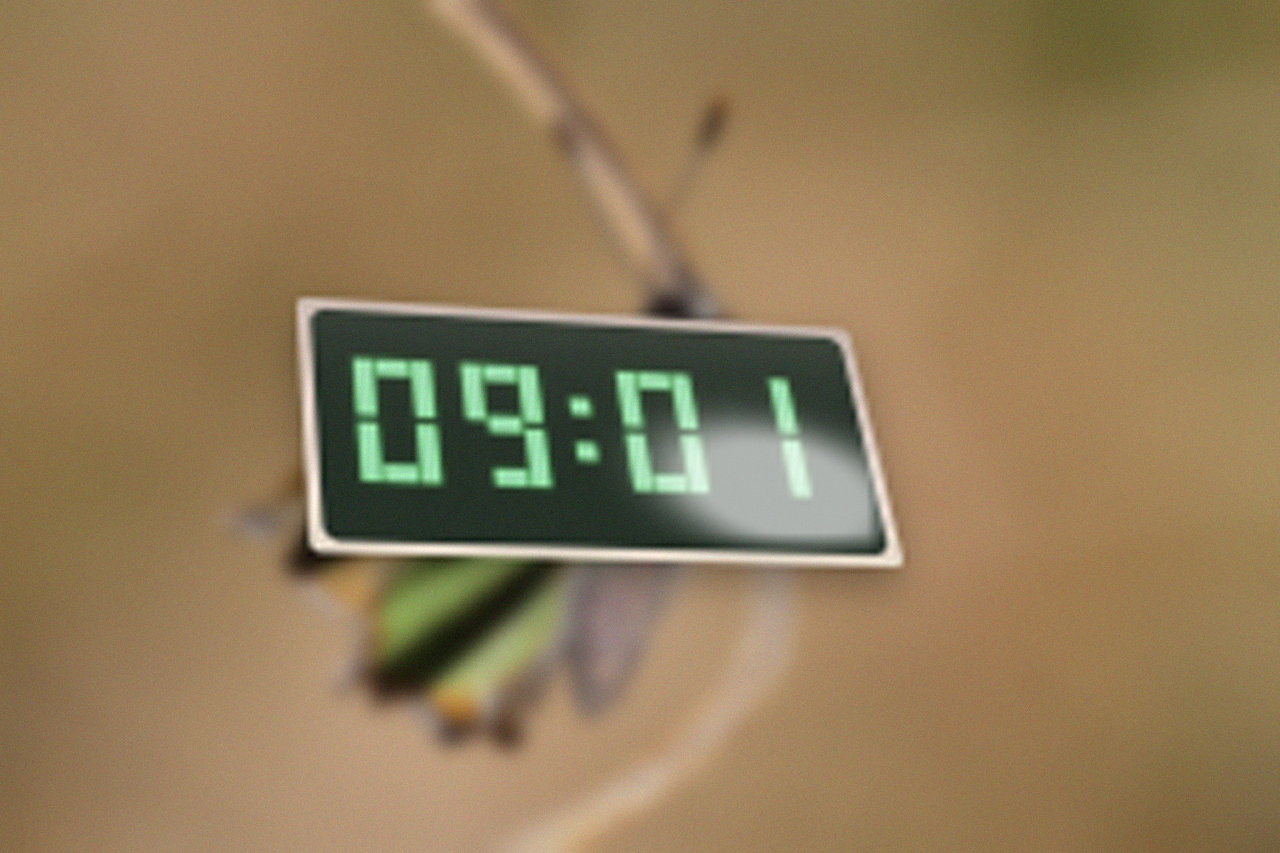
9.01
